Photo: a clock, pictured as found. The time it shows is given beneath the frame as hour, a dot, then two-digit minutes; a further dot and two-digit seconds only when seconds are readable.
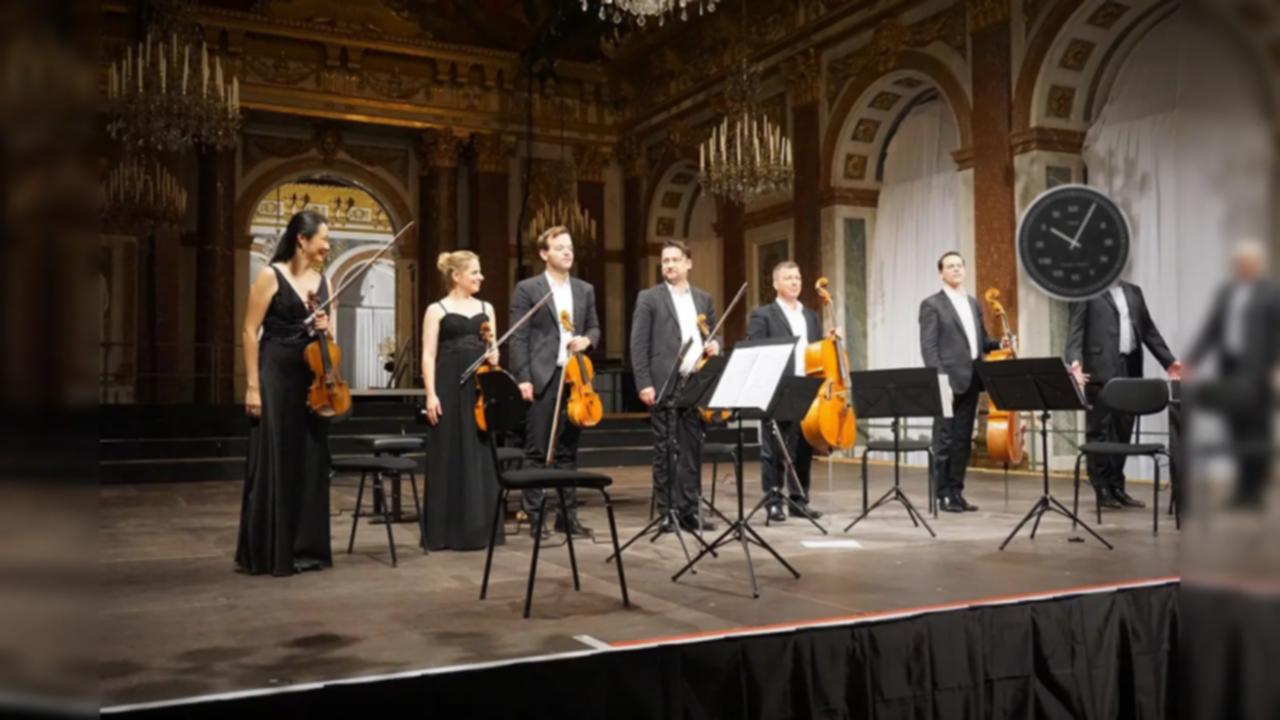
10.05
